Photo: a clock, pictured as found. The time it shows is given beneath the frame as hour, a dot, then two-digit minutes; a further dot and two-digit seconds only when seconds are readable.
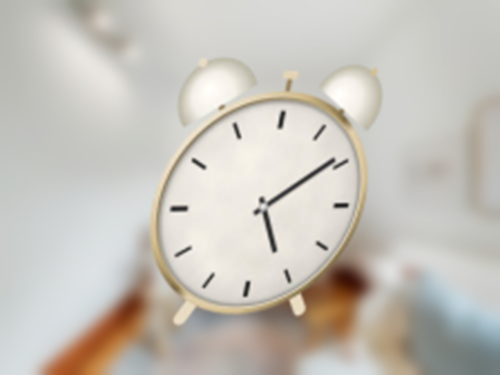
5.09
